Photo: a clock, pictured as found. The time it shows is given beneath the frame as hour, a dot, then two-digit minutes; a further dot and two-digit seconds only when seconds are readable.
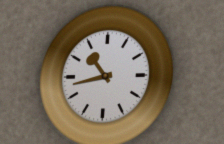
10.43
